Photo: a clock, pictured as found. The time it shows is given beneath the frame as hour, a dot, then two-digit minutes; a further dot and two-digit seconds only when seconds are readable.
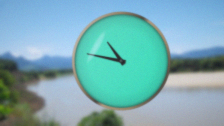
10.47
